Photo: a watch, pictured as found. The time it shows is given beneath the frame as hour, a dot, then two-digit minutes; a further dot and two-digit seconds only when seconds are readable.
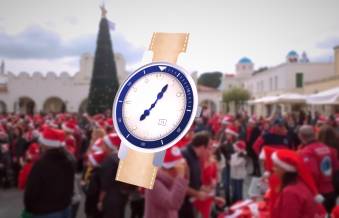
7.04
